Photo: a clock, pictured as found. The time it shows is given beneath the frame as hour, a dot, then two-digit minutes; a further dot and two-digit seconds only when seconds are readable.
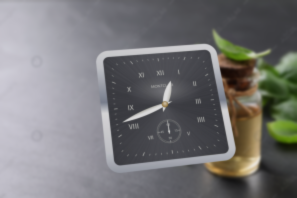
12.42
